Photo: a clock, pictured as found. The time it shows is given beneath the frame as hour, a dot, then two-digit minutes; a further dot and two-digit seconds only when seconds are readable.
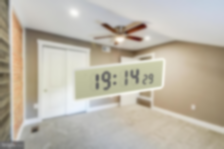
19.14
